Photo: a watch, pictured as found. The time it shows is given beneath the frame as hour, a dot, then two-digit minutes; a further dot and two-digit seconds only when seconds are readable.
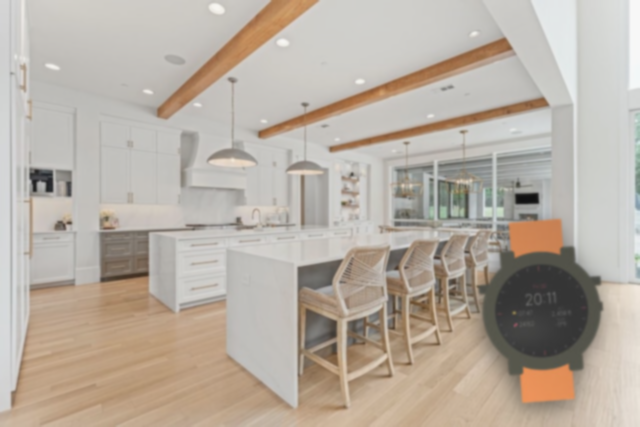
20.11
